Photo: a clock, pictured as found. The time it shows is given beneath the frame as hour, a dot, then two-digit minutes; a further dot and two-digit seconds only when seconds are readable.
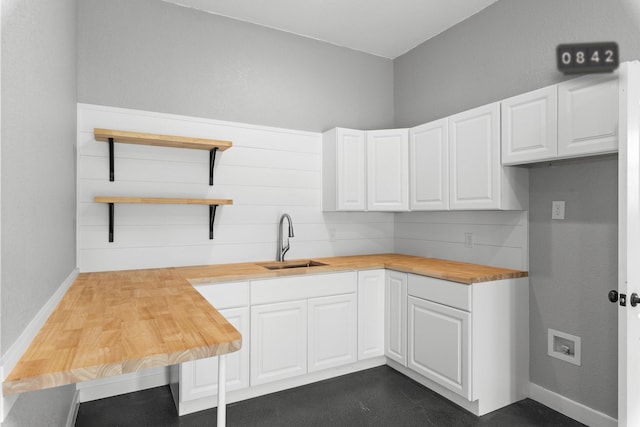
8.42
